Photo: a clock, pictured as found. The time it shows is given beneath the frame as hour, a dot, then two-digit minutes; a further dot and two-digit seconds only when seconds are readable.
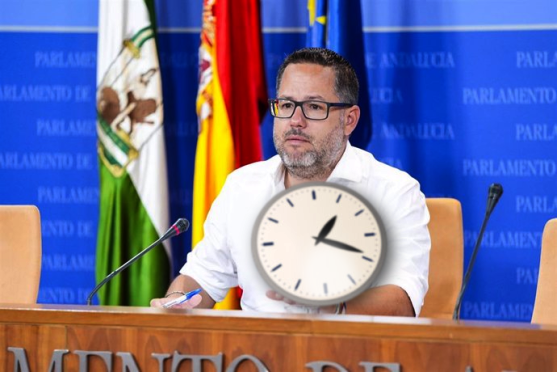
1.19
